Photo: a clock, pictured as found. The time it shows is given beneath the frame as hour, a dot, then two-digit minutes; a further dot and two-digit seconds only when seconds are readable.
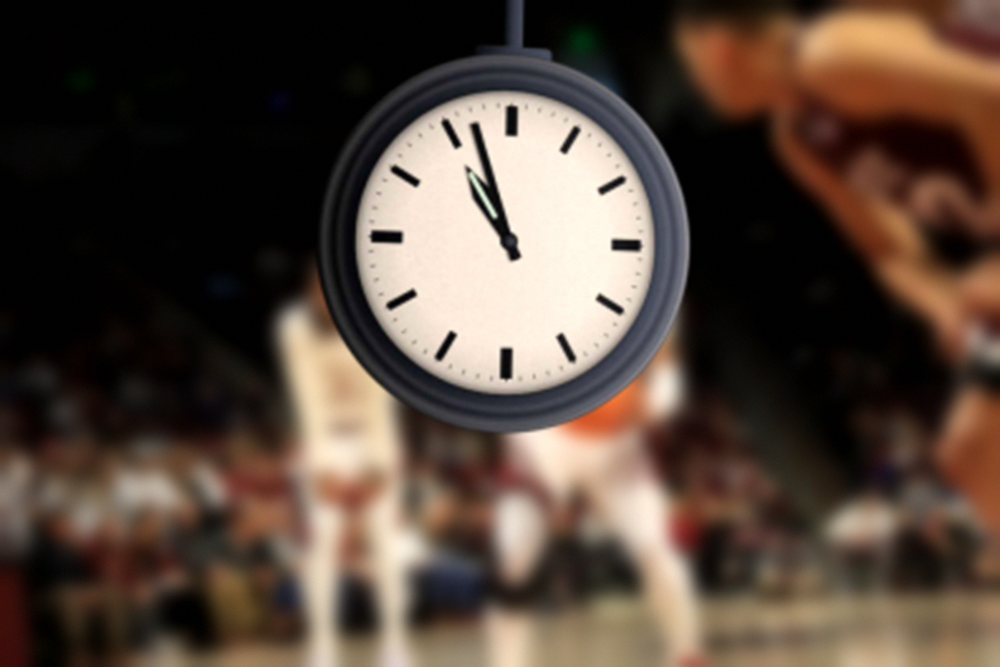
10.57
